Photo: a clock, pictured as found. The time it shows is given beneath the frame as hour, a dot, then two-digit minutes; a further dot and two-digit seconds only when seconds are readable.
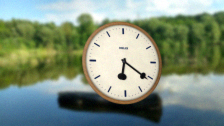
6.21
